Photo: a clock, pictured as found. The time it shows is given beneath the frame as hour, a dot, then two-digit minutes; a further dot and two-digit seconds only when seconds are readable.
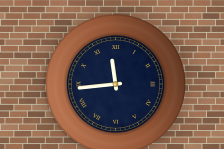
11.44
